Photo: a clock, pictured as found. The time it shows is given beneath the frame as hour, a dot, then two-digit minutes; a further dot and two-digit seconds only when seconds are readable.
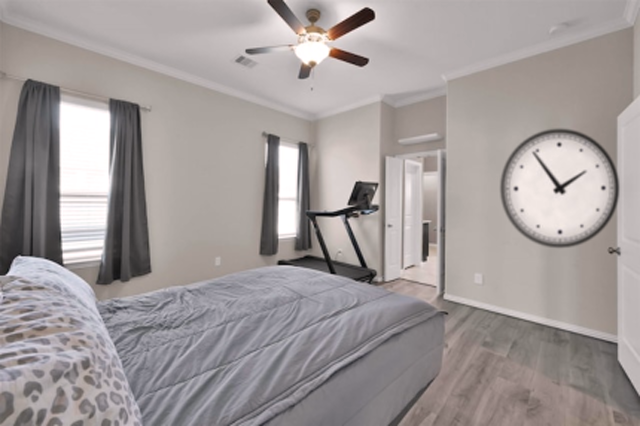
1.54
